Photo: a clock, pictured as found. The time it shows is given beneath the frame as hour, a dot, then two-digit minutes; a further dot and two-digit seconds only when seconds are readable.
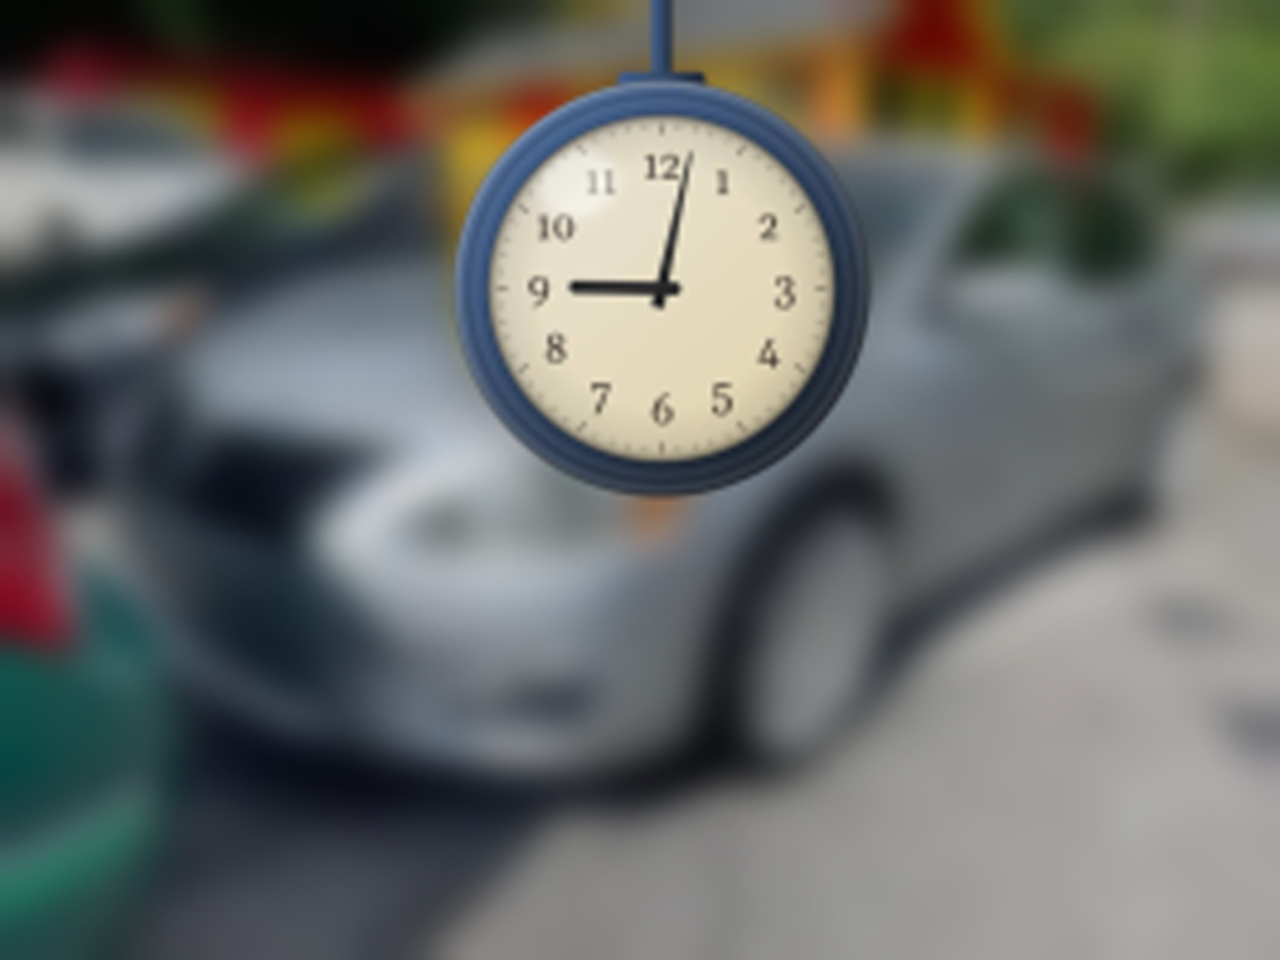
9.02
